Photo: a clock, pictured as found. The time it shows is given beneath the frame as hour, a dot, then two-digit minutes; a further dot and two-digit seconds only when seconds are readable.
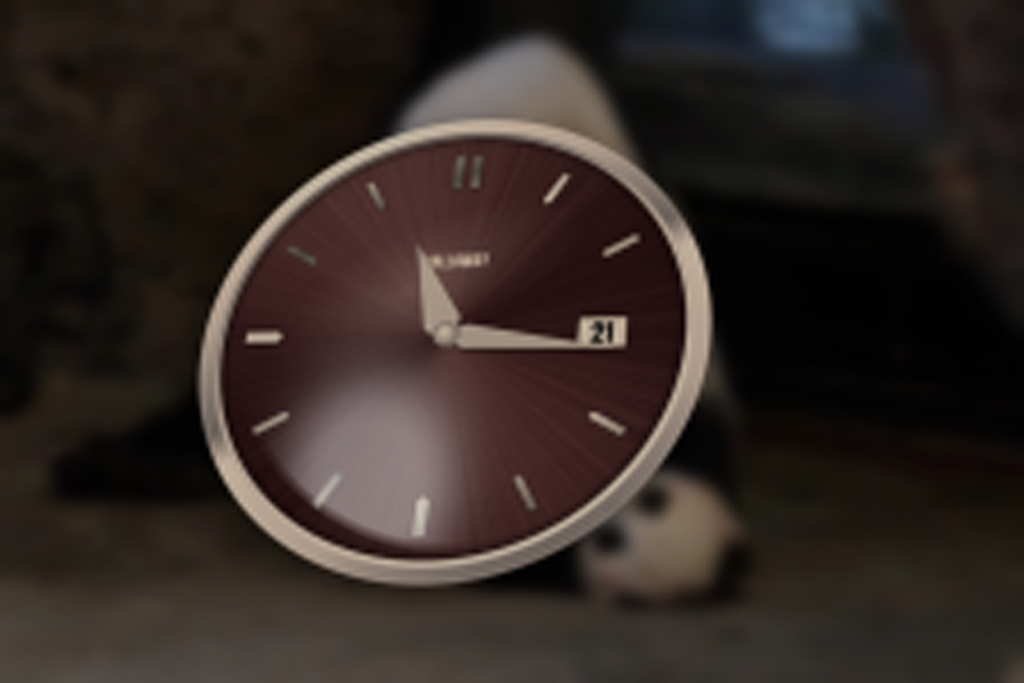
11.16
